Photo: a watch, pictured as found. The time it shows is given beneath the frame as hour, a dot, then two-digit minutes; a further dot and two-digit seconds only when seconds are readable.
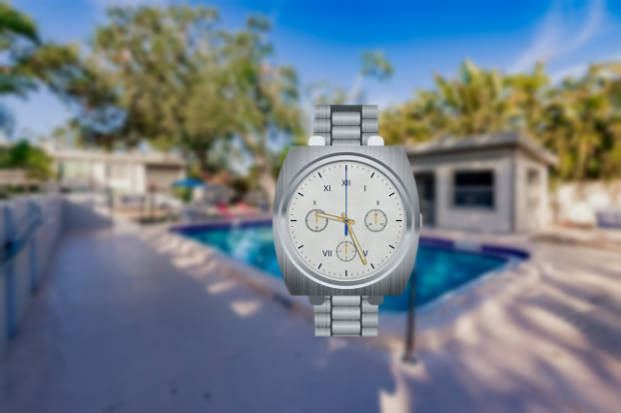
9.26
